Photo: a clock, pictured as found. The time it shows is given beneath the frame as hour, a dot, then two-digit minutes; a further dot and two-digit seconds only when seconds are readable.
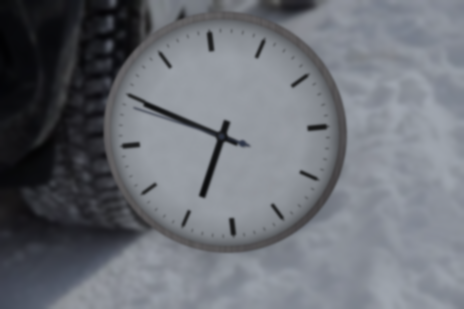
6.49.49
